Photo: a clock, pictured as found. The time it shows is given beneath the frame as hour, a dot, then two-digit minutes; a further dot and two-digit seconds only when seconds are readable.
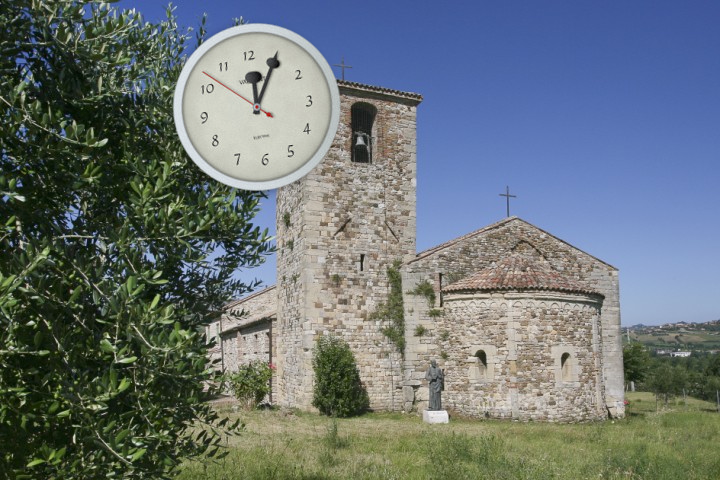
12.04.52
